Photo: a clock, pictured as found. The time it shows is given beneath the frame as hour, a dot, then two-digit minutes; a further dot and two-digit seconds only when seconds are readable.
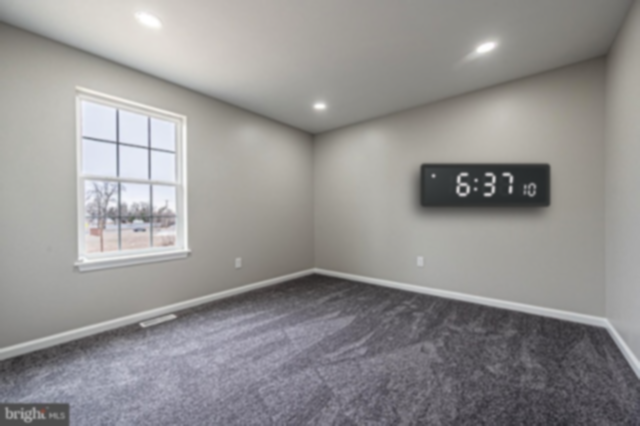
6.37.10
